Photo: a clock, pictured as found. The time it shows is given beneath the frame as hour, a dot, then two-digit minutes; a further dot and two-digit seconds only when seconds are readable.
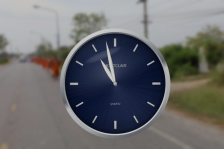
10.58
